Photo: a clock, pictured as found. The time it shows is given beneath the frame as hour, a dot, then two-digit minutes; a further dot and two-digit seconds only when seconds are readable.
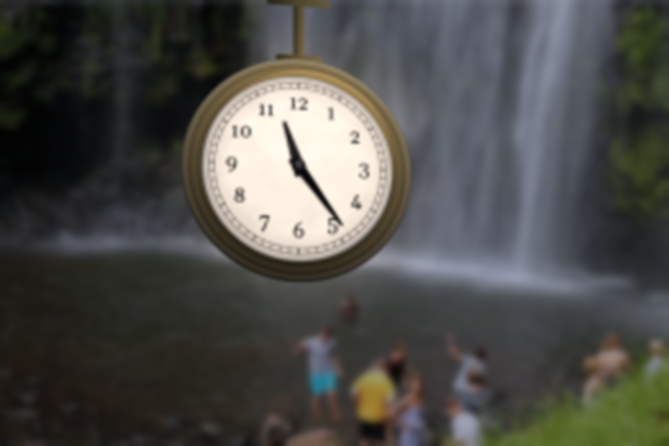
11.24
